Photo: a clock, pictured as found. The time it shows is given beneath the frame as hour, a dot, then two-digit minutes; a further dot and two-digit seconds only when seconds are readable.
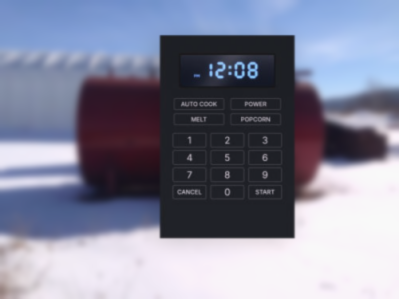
12.08
